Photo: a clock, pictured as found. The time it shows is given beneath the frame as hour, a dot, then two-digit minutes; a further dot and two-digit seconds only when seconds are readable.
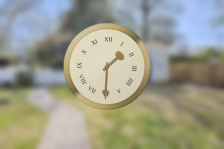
1.30
